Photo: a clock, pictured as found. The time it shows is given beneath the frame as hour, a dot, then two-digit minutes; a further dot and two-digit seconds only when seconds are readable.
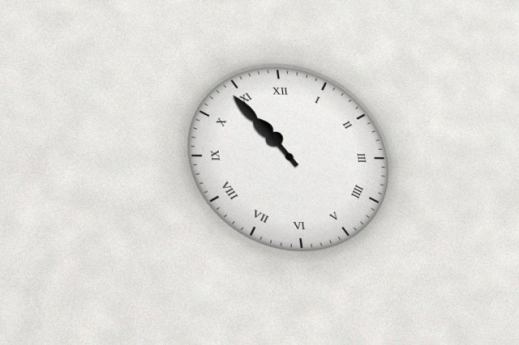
10.54
